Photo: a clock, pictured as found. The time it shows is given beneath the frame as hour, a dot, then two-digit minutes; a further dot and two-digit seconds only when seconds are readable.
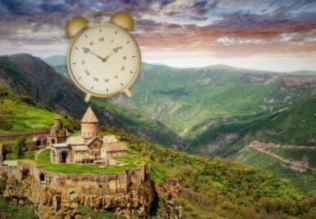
1.51
